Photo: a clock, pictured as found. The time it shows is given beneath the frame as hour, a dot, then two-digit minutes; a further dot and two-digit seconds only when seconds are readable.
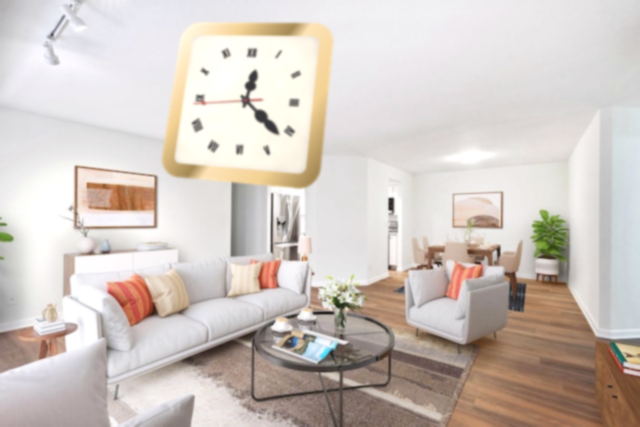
12.21.44
